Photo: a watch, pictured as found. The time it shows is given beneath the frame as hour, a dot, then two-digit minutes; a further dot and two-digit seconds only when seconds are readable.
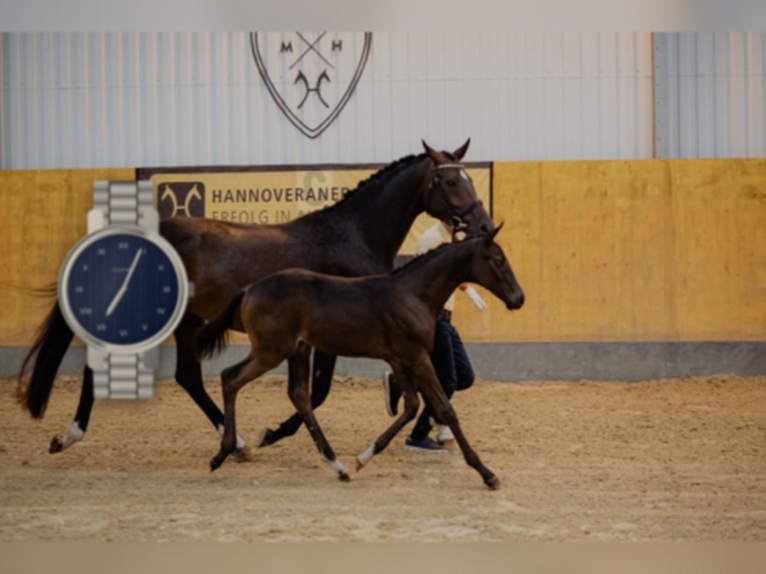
7.04
